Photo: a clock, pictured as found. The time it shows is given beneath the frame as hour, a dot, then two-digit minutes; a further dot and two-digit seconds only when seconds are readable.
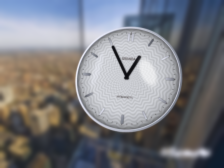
12.55
